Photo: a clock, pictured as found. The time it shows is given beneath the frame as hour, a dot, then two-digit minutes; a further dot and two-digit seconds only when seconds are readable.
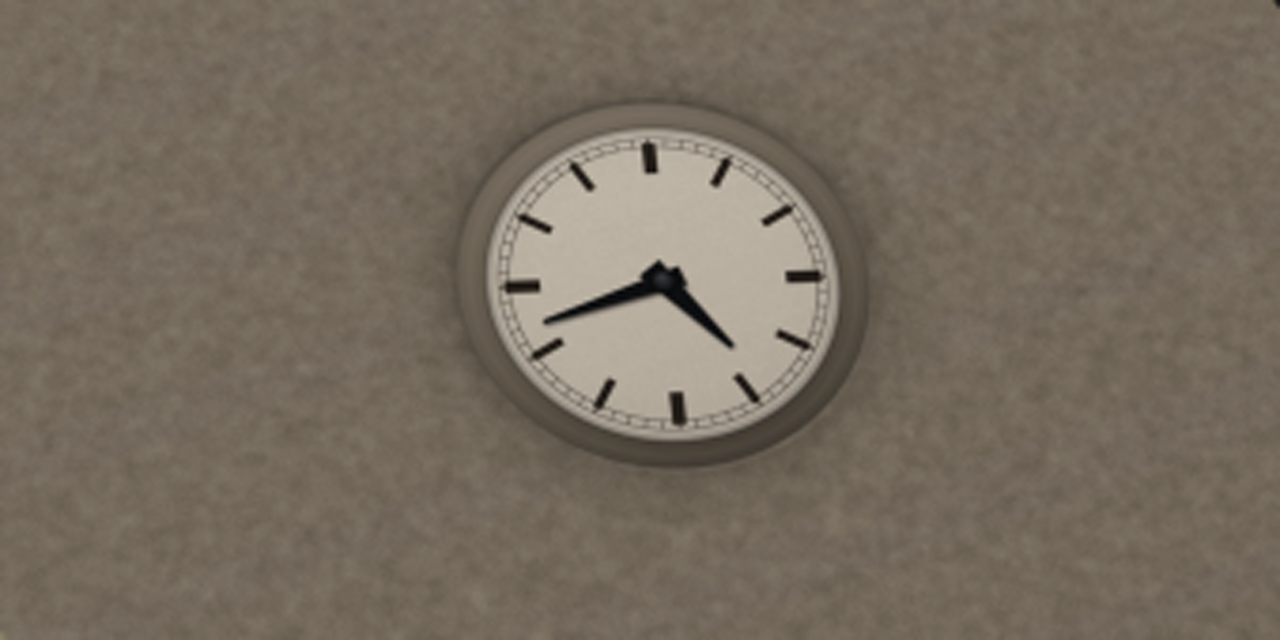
4.42
